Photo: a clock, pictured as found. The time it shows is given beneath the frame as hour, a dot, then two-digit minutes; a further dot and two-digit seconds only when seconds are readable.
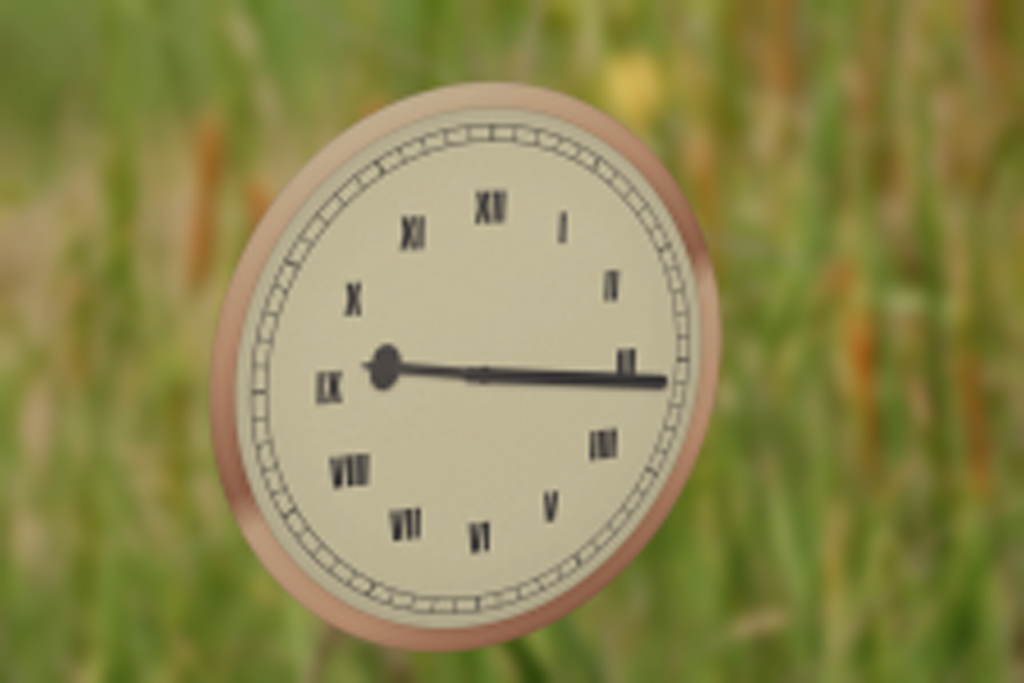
9.16
